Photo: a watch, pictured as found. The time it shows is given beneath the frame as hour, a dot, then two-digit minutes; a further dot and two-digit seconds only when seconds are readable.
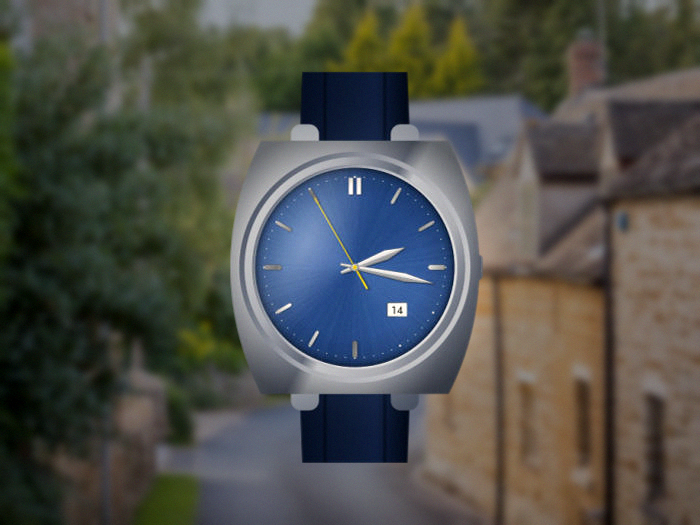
2.16.55
